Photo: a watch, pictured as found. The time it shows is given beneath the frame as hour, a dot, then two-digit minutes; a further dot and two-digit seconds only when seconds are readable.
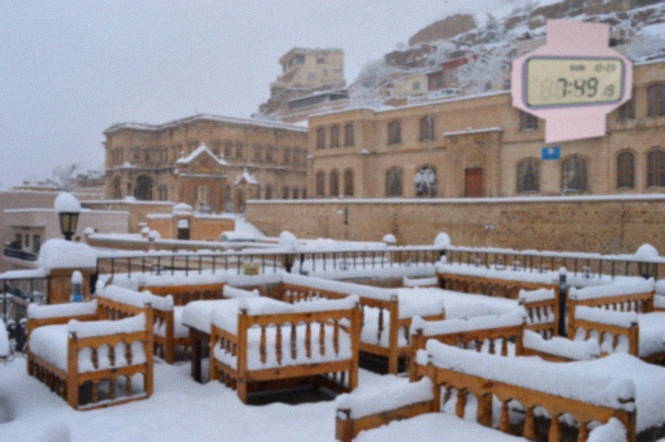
7.49.19
